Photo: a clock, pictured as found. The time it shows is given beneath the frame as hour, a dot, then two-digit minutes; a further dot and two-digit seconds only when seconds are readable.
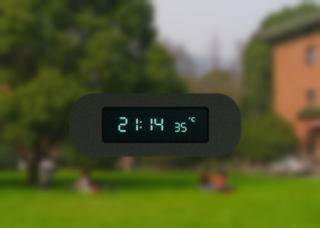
21.14
